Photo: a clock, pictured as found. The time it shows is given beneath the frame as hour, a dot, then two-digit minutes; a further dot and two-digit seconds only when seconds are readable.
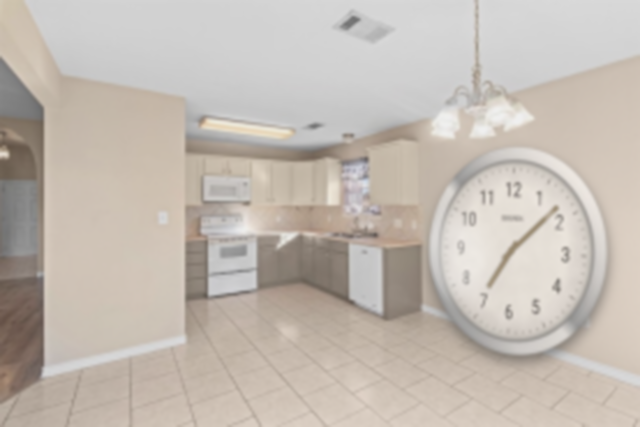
7.08
